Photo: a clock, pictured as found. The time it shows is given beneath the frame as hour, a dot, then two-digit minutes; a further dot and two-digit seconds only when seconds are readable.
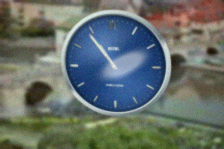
10.54
